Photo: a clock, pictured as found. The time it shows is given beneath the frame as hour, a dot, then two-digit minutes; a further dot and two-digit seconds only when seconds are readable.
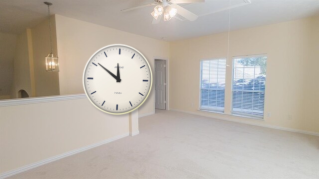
11.51
